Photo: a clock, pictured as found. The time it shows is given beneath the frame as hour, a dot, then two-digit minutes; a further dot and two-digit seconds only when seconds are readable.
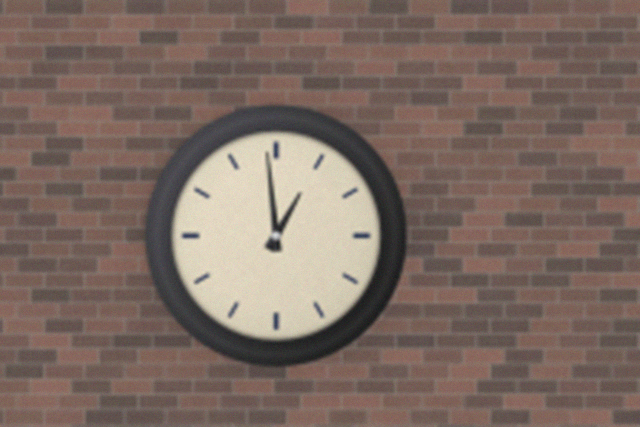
12.59
